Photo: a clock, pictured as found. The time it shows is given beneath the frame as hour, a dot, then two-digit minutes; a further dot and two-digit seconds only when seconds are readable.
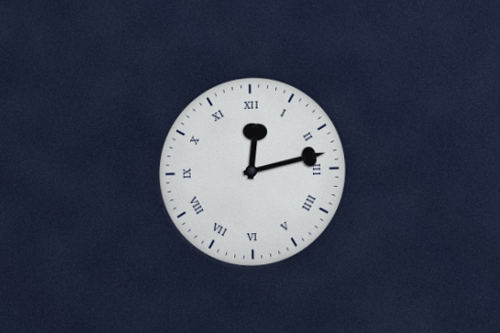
12.13
